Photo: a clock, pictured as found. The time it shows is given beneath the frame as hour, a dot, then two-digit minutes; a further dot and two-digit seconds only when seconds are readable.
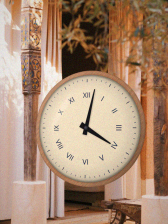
4.02
